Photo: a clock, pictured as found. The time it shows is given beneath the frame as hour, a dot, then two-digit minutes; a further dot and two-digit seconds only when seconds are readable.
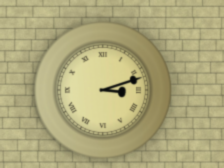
3.12
